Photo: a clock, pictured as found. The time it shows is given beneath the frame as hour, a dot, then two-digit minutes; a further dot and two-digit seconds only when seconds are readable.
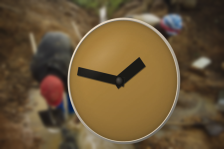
1.47
